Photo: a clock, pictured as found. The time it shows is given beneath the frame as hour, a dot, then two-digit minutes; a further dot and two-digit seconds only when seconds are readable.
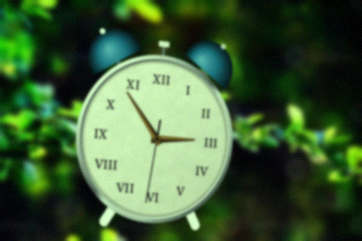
2.53.31
